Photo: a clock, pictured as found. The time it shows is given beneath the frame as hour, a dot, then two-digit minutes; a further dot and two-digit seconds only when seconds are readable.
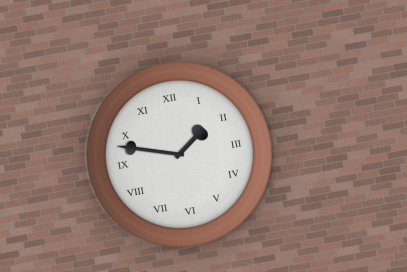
1.48
